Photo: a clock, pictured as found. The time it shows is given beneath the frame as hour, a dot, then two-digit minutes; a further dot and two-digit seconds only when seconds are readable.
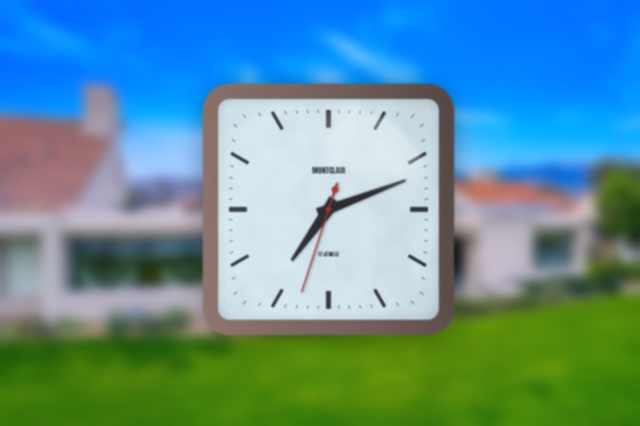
7.11.33
